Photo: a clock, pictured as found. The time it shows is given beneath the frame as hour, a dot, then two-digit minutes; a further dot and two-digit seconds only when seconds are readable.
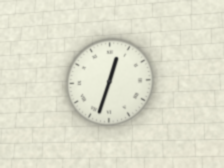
12.33
